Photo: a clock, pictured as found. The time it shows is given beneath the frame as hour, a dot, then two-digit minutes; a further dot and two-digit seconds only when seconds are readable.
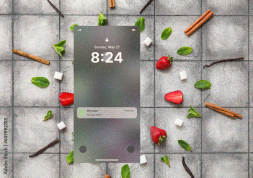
8.24
